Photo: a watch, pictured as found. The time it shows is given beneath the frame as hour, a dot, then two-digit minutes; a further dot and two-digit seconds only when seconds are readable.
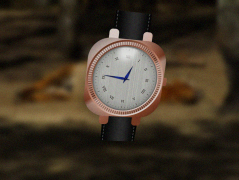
12.46
